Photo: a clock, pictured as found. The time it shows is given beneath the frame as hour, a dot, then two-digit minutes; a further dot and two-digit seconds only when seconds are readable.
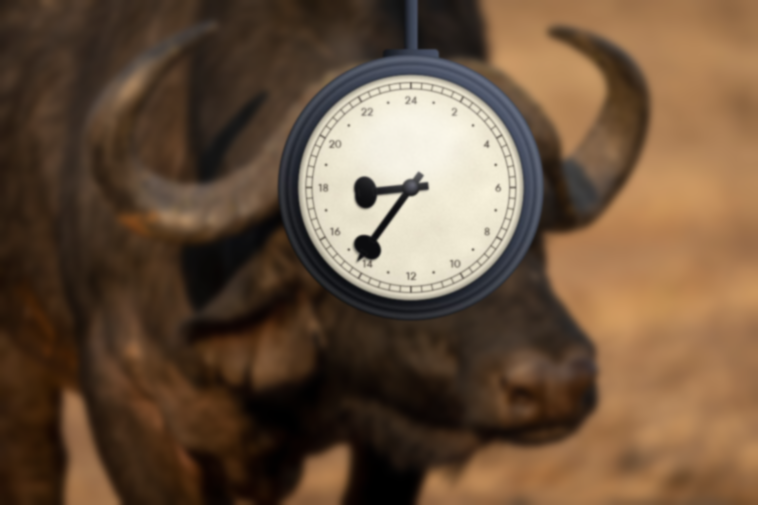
17.36
